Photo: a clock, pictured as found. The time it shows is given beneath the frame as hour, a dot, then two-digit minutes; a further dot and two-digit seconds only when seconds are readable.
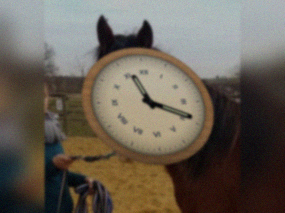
11.19
